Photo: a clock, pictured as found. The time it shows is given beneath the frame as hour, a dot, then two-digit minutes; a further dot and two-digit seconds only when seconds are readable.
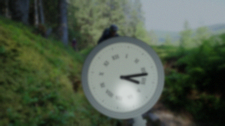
4.17
